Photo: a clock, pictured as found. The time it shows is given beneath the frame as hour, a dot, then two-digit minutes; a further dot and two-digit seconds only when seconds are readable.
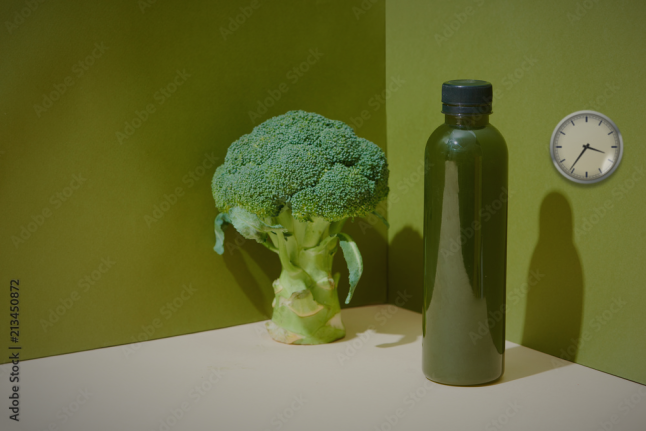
3.36
